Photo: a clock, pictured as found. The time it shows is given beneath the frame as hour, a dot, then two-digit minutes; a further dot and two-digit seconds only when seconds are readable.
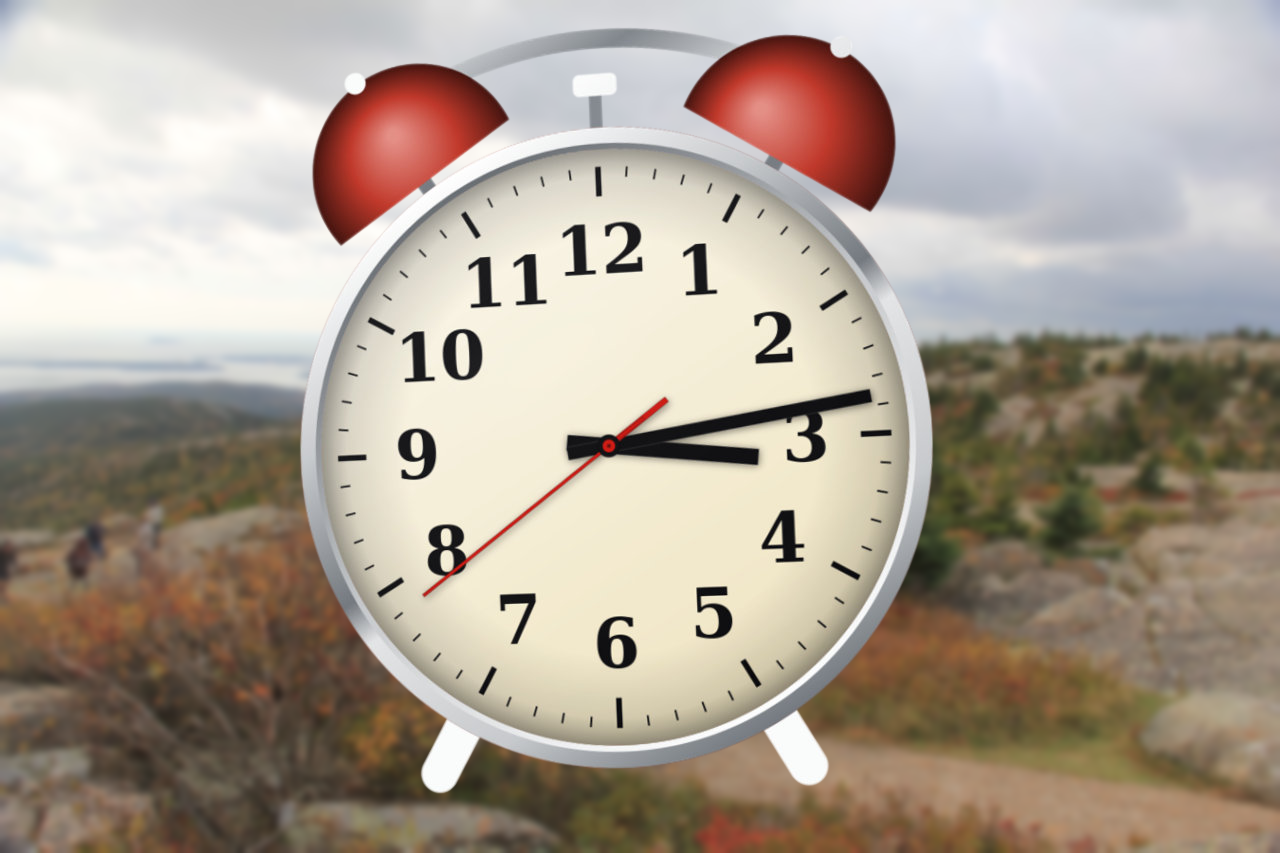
3.13.39
